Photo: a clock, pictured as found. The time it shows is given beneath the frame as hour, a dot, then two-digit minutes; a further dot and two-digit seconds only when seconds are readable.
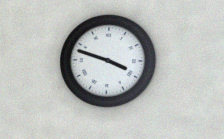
3.48
